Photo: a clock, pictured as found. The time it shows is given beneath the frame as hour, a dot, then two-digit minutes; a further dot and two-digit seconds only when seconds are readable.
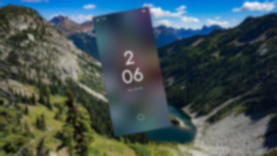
2.06
